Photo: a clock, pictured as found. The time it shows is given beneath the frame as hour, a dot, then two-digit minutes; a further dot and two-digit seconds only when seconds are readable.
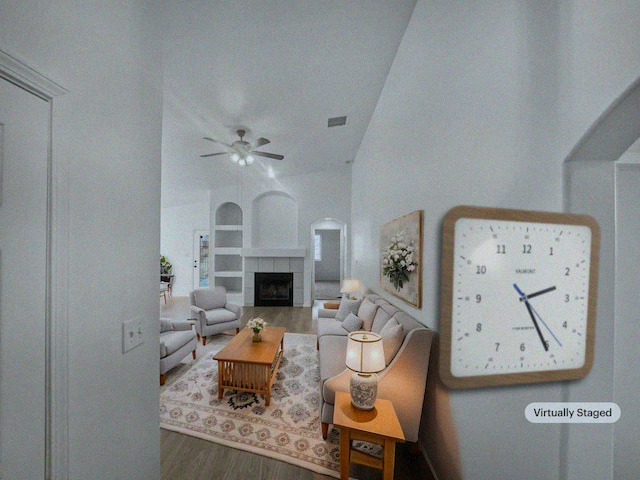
2.25.23
